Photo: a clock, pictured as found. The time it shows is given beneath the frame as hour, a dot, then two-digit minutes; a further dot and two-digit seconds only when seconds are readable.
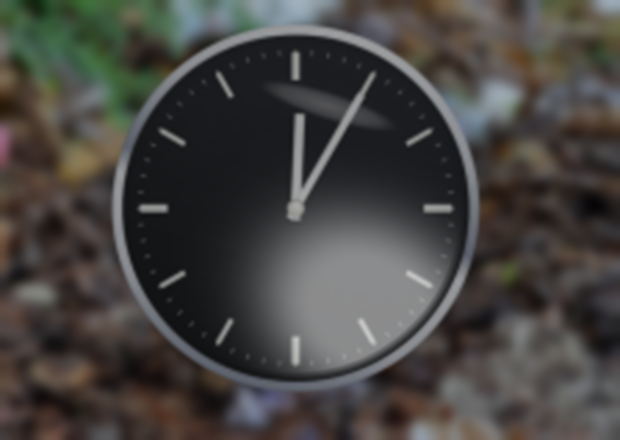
12.05
